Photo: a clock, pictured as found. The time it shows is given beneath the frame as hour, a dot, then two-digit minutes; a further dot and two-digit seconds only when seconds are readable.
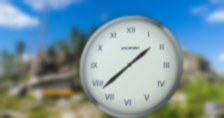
1.38
